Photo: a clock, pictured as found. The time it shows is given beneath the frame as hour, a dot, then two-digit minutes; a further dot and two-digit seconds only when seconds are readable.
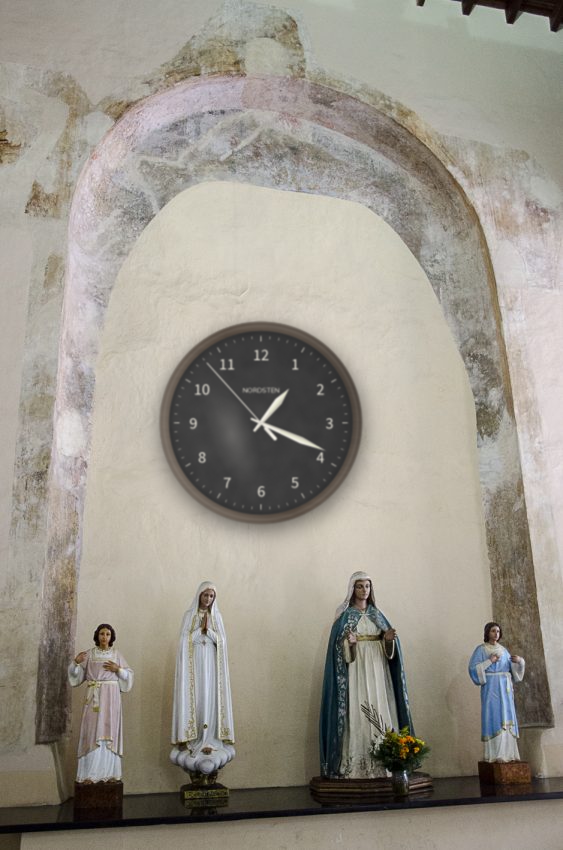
1.18.53
